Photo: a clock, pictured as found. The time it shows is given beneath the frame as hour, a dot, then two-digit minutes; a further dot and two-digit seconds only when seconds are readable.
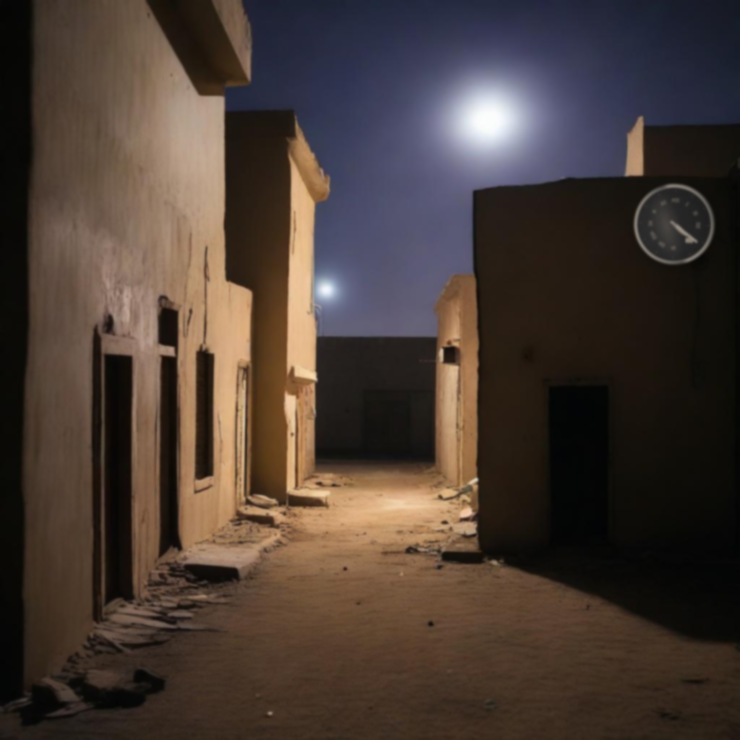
4.21
